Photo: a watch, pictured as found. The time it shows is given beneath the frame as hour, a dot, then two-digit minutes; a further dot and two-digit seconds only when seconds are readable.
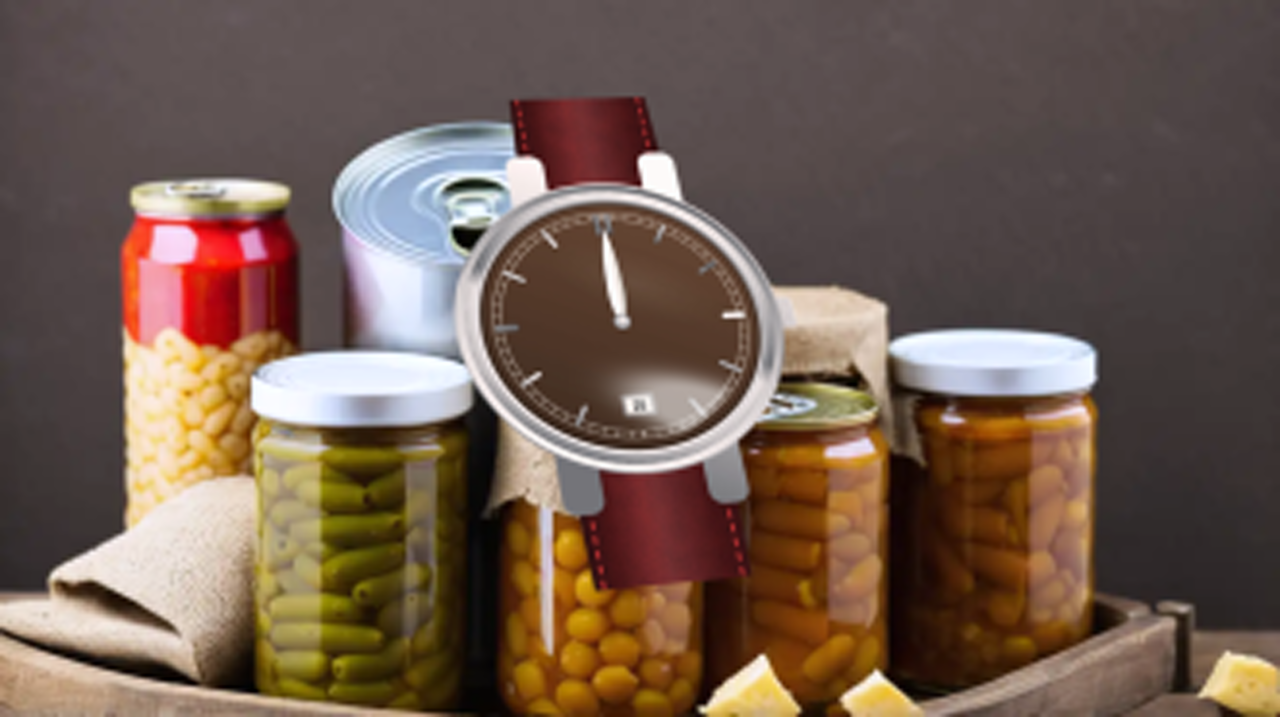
12.00
